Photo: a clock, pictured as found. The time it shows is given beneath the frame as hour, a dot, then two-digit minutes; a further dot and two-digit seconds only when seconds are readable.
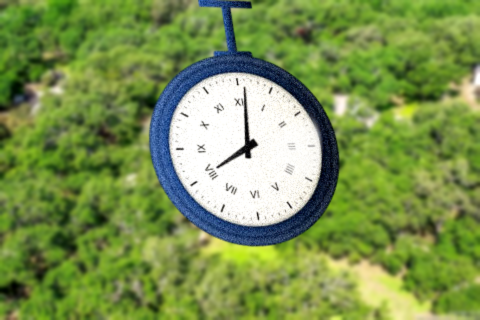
8.01
